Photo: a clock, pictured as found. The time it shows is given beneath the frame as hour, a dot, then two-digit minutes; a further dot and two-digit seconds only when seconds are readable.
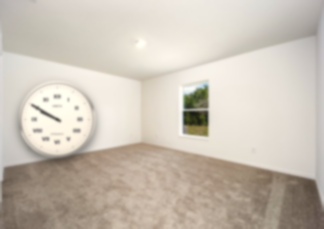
9.50
